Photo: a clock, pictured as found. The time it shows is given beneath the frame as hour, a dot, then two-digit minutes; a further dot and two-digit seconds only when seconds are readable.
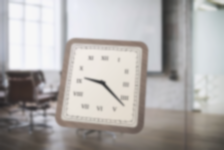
9.22
